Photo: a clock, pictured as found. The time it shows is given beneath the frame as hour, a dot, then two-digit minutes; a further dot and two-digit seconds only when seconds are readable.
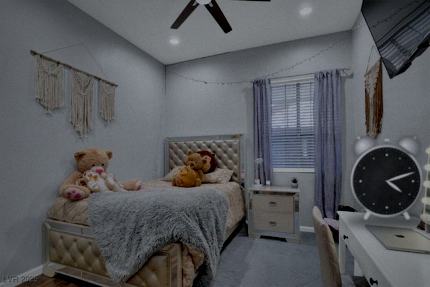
4.12
